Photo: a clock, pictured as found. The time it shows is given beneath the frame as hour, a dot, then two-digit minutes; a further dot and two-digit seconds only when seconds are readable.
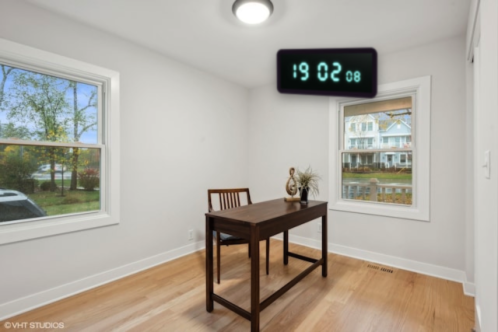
19.02
